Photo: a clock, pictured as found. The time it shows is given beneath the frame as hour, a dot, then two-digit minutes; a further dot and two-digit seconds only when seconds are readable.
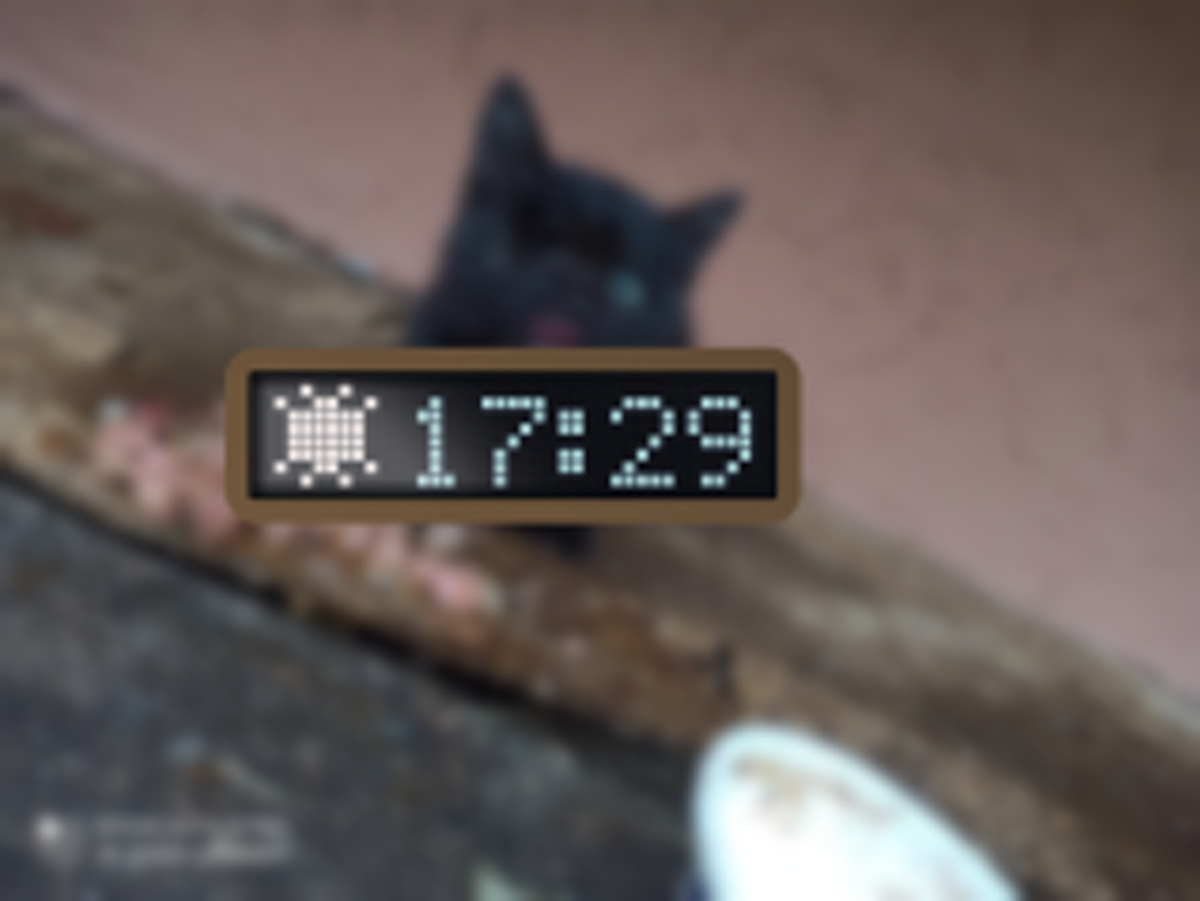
17.29
